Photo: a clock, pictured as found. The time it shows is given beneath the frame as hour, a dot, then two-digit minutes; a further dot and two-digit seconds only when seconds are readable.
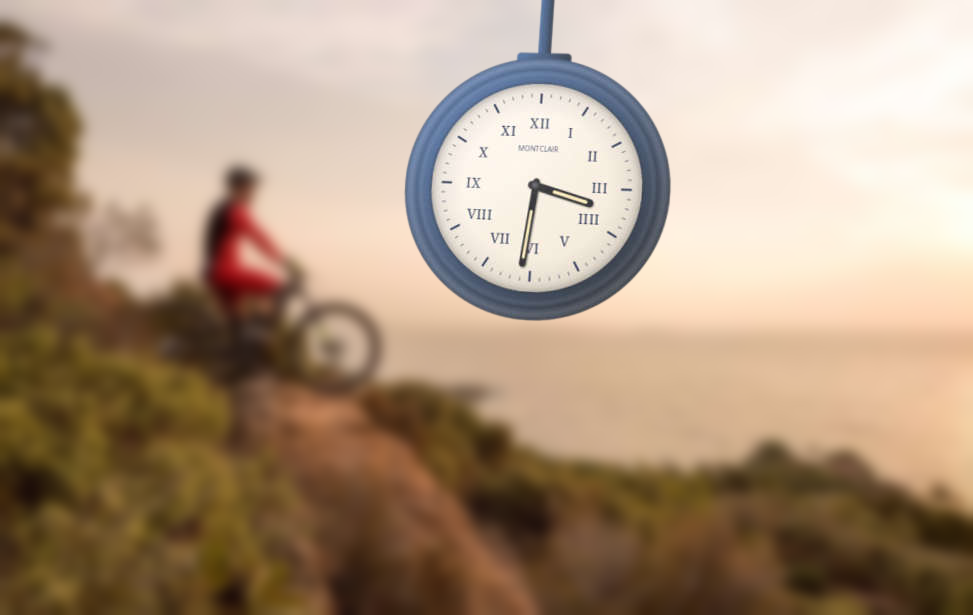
3.31
